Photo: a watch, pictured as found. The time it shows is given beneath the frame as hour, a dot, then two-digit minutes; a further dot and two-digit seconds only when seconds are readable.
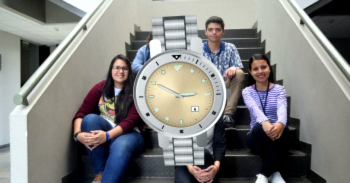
2.50
